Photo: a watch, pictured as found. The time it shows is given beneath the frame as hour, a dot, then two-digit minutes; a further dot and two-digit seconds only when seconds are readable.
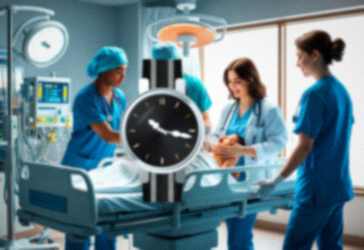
10.17
